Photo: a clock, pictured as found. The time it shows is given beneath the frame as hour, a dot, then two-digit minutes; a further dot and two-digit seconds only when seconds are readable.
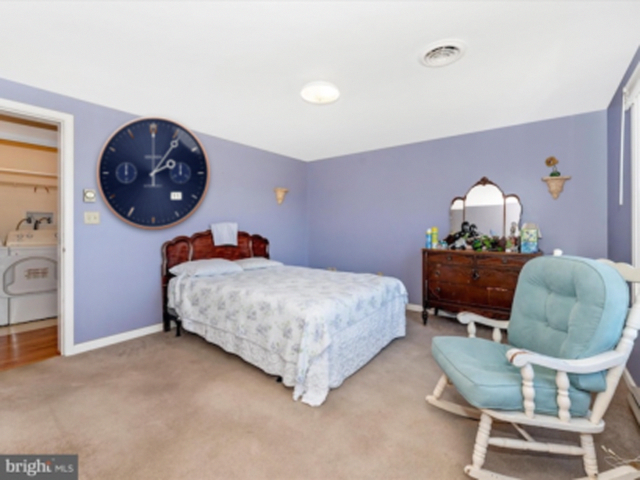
2.06
